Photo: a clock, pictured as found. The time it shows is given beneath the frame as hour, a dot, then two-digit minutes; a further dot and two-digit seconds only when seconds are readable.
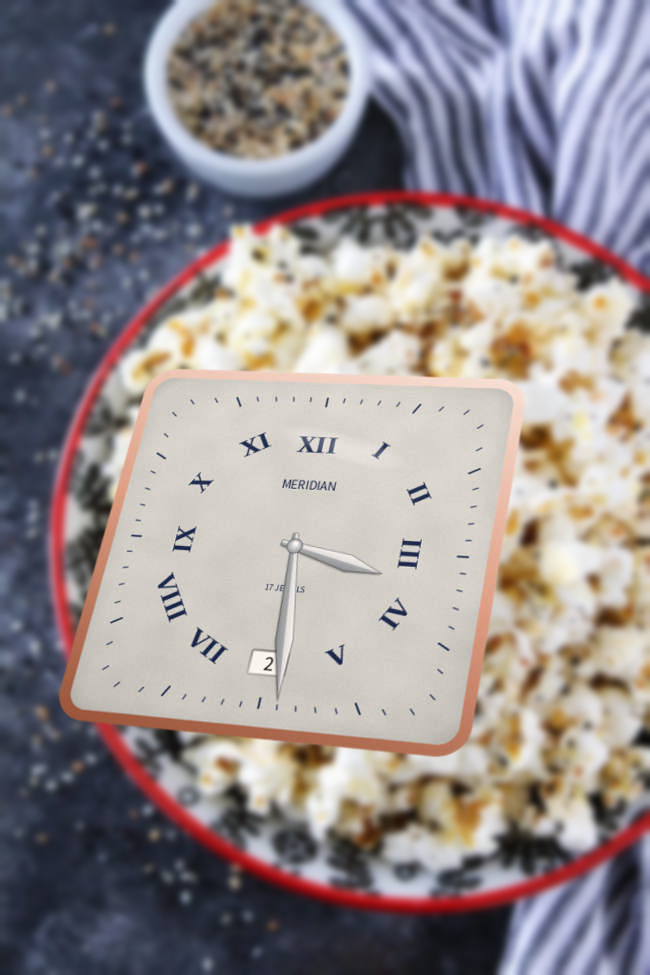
3.29
